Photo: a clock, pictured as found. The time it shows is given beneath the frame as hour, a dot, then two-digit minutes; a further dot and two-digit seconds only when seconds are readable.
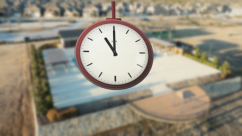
11.00
